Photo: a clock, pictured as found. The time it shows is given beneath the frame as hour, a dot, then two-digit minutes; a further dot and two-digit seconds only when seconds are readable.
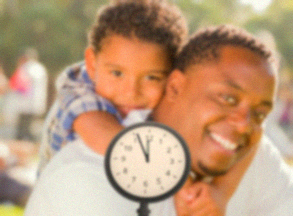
11.56
